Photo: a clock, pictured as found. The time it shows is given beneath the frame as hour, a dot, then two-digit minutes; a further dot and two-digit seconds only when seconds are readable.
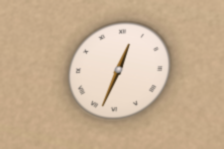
12.33
